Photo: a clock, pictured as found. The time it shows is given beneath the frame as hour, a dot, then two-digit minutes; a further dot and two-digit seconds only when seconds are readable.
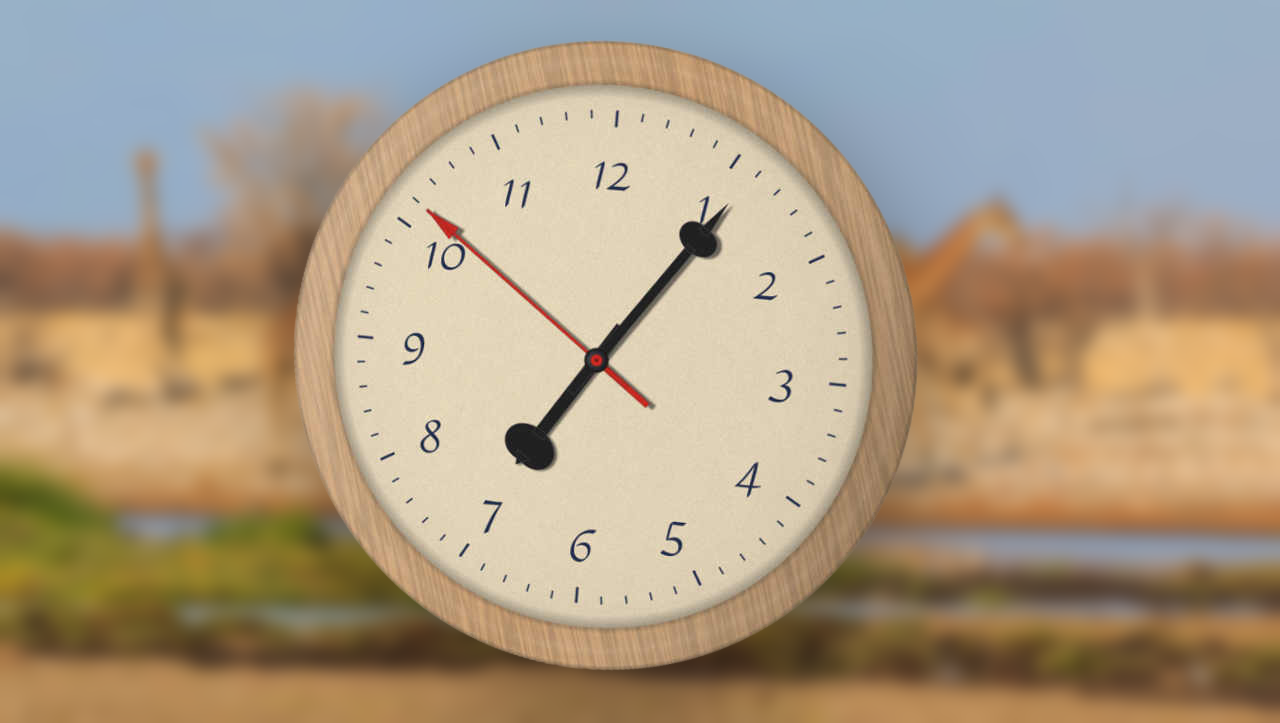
7.05.51
